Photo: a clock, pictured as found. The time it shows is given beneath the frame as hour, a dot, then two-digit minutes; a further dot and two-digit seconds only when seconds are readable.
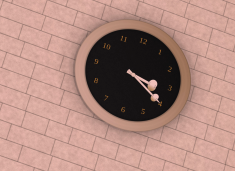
3.20
